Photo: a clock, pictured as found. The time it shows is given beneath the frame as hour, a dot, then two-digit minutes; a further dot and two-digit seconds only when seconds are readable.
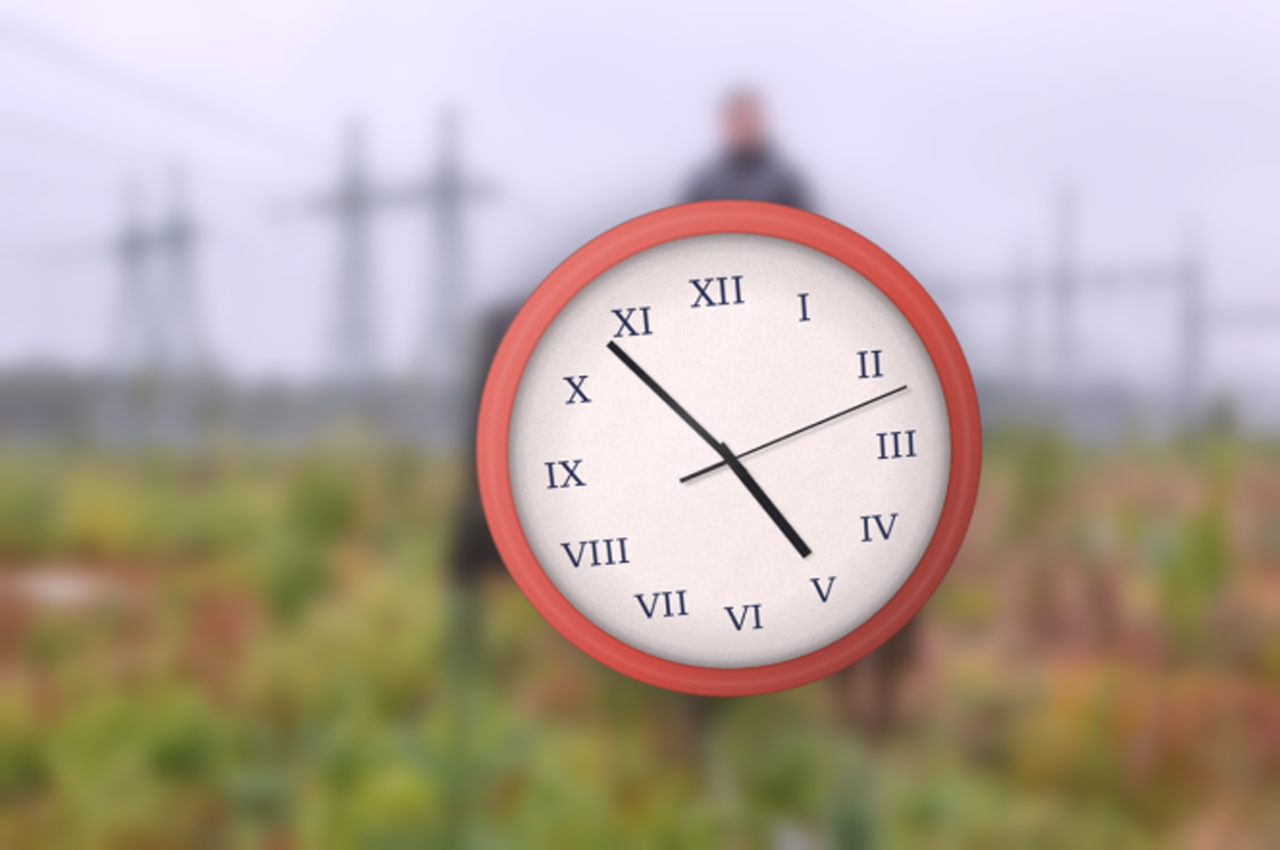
4.53.12
